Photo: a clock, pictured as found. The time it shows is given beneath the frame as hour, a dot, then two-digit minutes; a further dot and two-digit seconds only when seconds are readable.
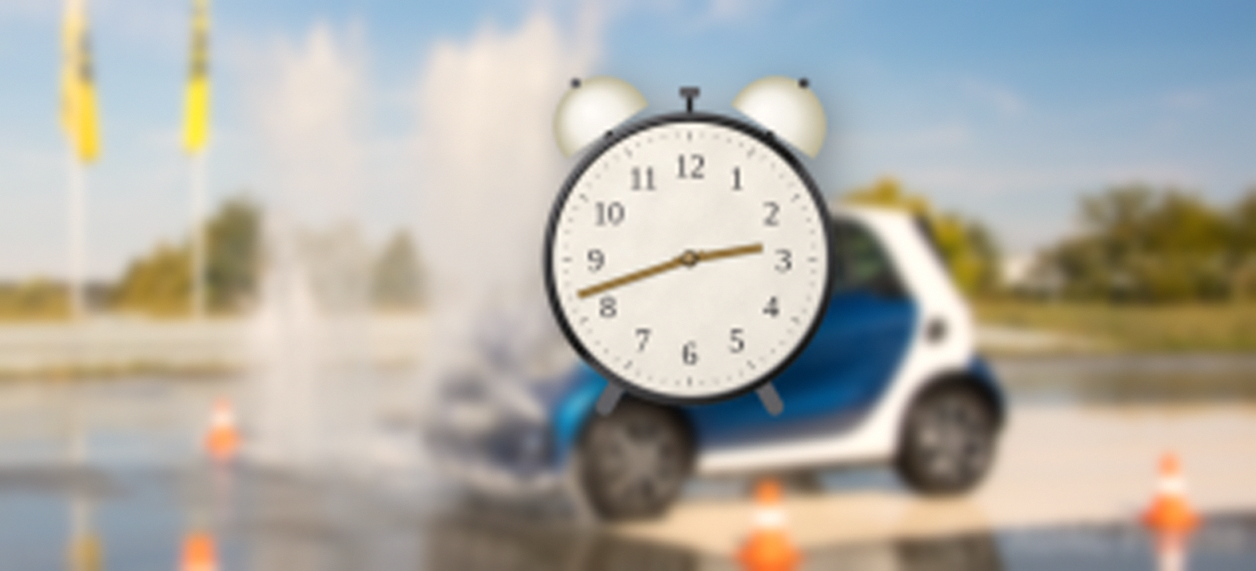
2.42
